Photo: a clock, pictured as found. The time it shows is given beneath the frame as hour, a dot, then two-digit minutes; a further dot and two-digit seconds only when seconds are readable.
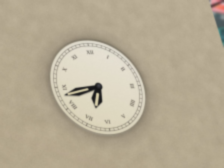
6.43
